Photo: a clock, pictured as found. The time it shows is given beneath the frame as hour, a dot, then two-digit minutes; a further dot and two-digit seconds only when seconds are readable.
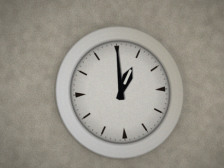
1.00
